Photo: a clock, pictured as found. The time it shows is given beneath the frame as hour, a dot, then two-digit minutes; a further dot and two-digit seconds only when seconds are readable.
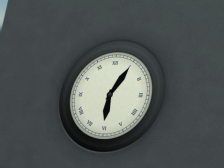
6.05
